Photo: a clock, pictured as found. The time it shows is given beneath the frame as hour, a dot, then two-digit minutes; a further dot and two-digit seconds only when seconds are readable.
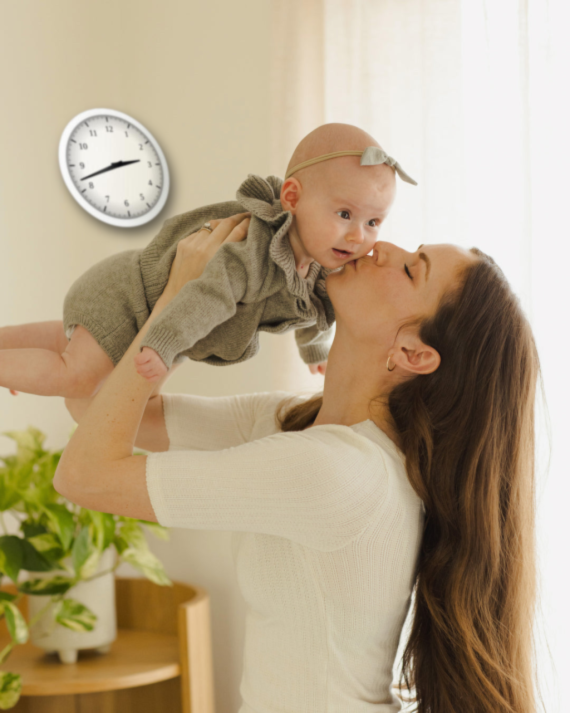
2.42
